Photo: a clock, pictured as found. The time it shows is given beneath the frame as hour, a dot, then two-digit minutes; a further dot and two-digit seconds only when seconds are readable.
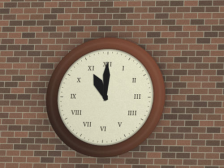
11.00
